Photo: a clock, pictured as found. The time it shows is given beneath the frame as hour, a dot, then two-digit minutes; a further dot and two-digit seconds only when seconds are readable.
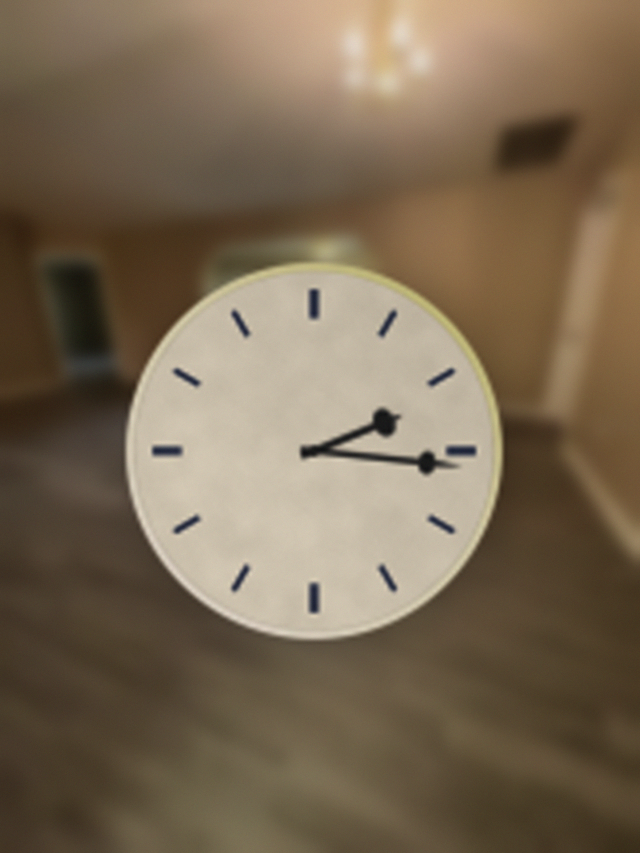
2.16
